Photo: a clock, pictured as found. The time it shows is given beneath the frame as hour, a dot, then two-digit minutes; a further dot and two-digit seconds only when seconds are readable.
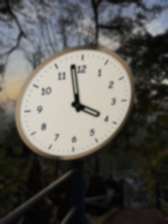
3.58
